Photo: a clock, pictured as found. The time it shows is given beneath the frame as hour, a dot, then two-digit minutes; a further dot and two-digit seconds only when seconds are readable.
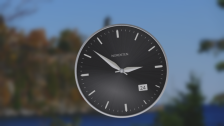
2.52
